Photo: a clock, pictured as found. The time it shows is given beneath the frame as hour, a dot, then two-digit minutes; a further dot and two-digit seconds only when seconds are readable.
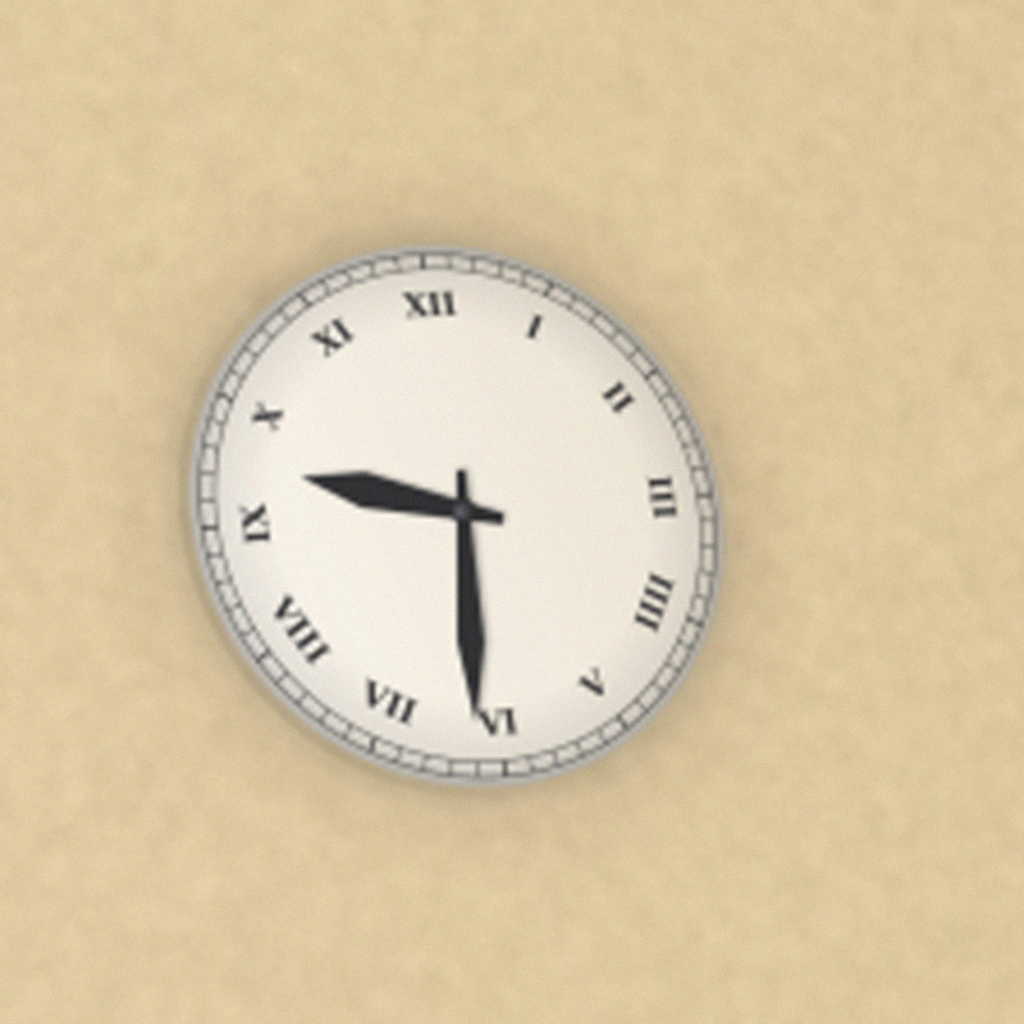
9.31
